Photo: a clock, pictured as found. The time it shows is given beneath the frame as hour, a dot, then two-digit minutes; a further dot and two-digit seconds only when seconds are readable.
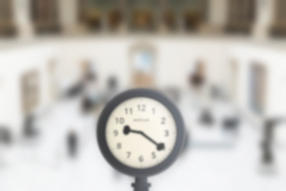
9.21
